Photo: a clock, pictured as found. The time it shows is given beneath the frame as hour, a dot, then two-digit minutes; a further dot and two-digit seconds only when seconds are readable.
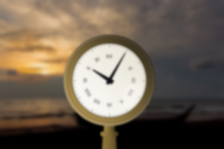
10.05
